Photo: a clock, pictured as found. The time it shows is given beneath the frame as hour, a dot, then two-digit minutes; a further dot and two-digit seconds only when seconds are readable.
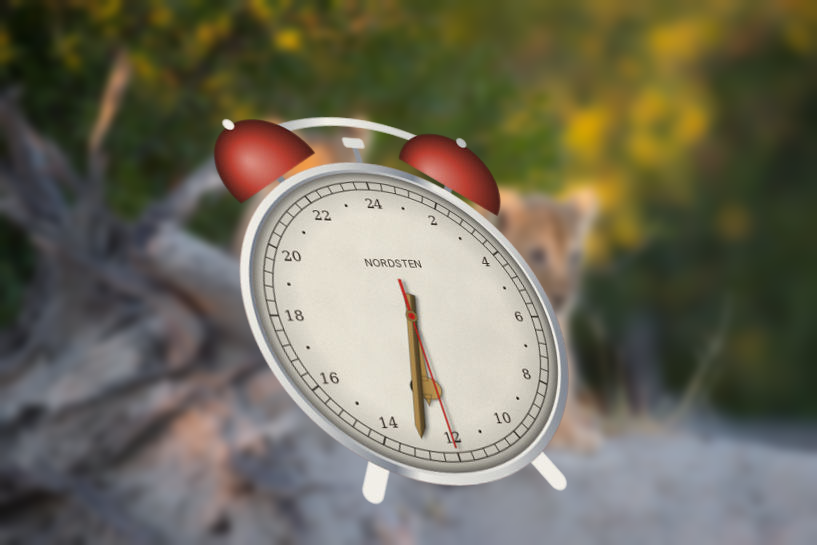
12.32.30
